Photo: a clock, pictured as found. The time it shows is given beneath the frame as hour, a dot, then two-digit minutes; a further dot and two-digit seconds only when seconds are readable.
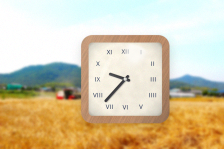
9.37
